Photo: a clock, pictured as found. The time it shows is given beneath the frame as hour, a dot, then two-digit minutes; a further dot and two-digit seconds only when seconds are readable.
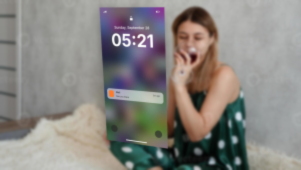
5.21
